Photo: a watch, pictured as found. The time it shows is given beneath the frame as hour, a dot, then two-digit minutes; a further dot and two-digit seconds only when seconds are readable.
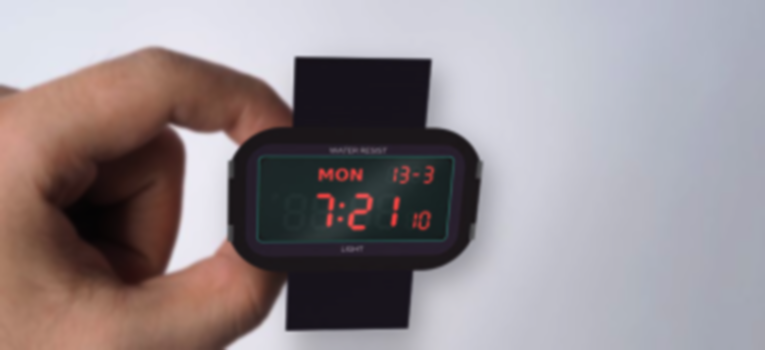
7.21.10
